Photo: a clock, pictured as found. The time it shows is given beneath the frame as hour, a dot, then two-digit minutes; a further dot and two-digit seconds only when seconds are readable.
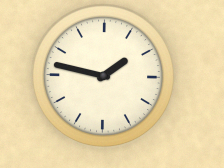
1.47
